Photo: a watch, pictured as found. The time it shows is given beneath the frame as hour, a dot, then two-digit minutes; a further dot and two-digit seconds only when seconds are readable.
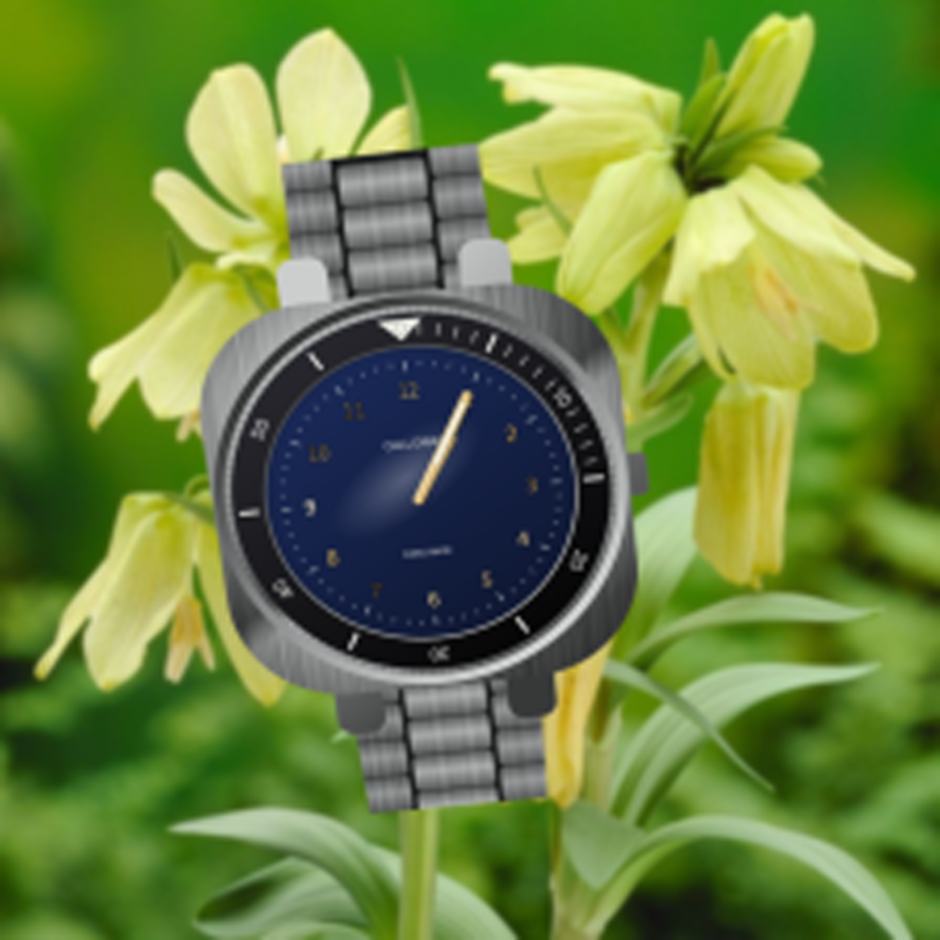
1.05
